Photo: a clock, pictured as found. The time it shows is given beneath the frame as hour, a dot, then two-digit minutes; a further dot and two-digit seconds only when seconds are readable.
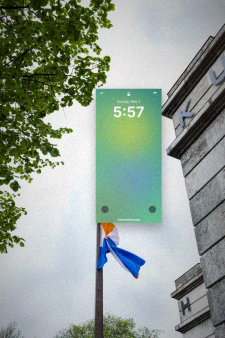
5.57
